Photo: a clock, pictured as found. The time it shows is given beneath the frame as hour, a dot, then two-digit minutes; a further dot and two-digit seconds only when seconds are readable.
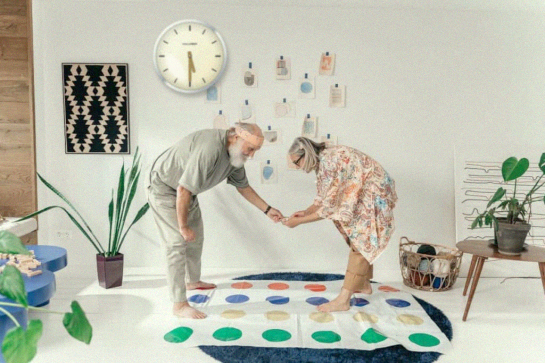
5.30
